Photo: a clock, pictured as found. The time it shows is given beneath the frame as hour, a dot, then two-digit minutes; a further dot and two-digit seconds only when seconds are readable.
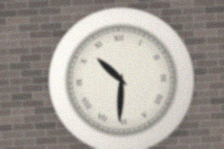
10.31
